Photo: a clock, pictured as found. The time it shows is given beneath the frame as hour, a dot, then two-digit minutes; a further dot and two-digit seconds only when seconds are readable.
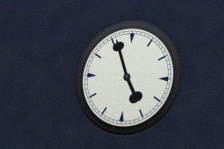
4.56
